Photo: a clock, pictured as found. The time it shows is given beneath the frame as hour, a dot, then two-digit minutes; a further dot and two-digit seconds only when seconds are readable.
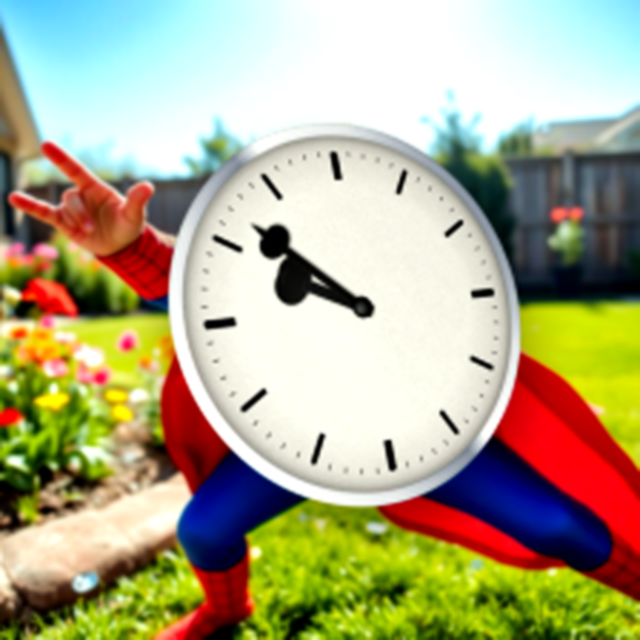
9.52
